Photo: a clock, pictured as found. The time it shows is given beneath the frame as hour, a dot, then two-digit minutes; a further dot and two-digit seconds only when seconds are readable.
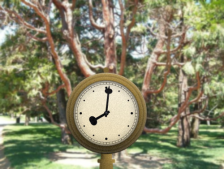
8.01
